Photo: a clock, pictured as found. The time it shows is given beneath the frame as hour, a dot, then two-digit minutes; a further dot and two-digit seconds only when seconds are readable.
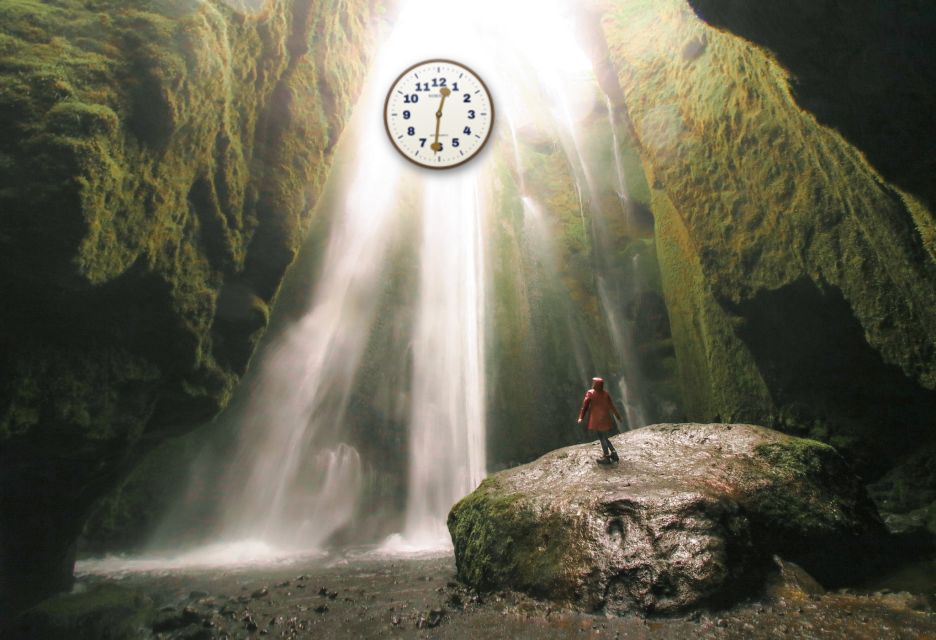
12.31
